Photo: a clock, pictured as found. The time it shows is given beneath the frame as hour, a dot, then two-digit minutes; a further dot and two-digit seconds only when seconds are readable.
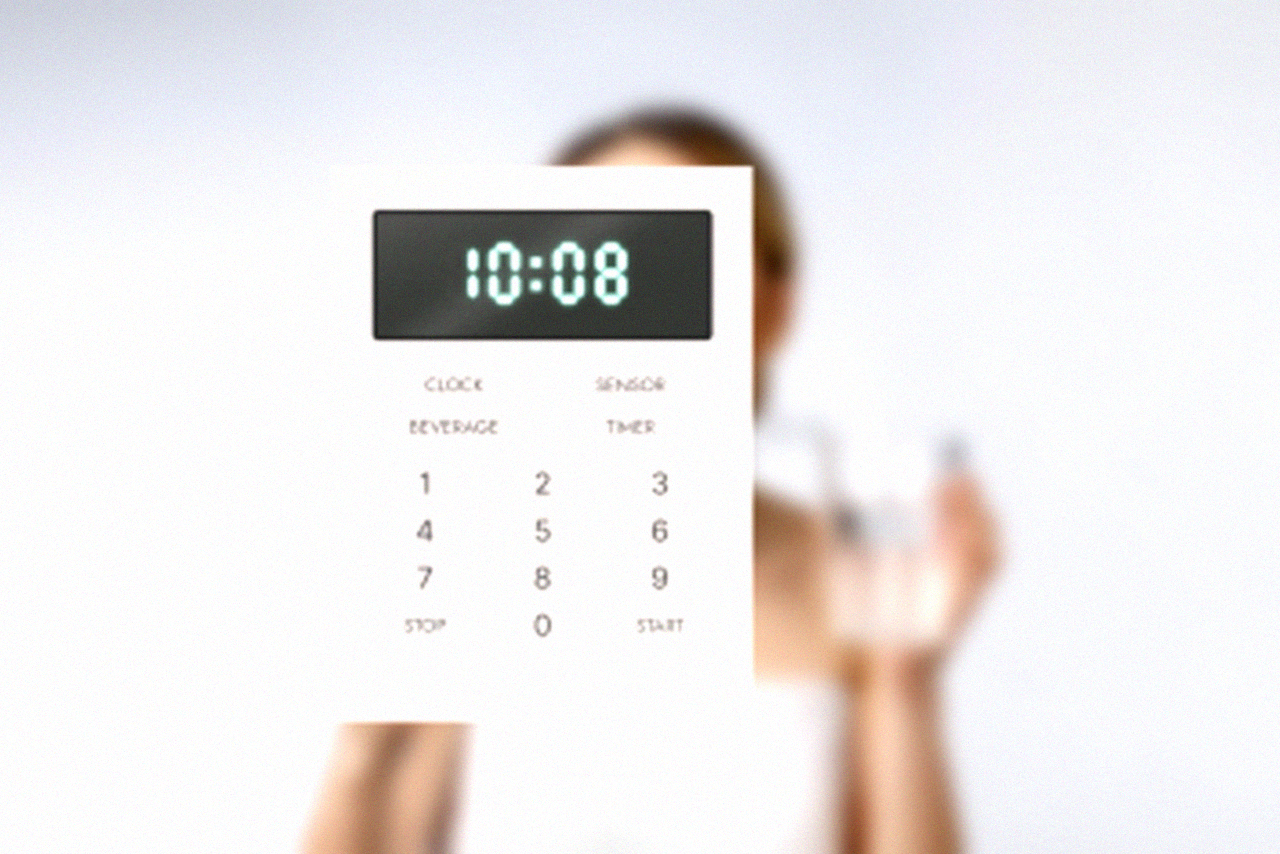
10.08
